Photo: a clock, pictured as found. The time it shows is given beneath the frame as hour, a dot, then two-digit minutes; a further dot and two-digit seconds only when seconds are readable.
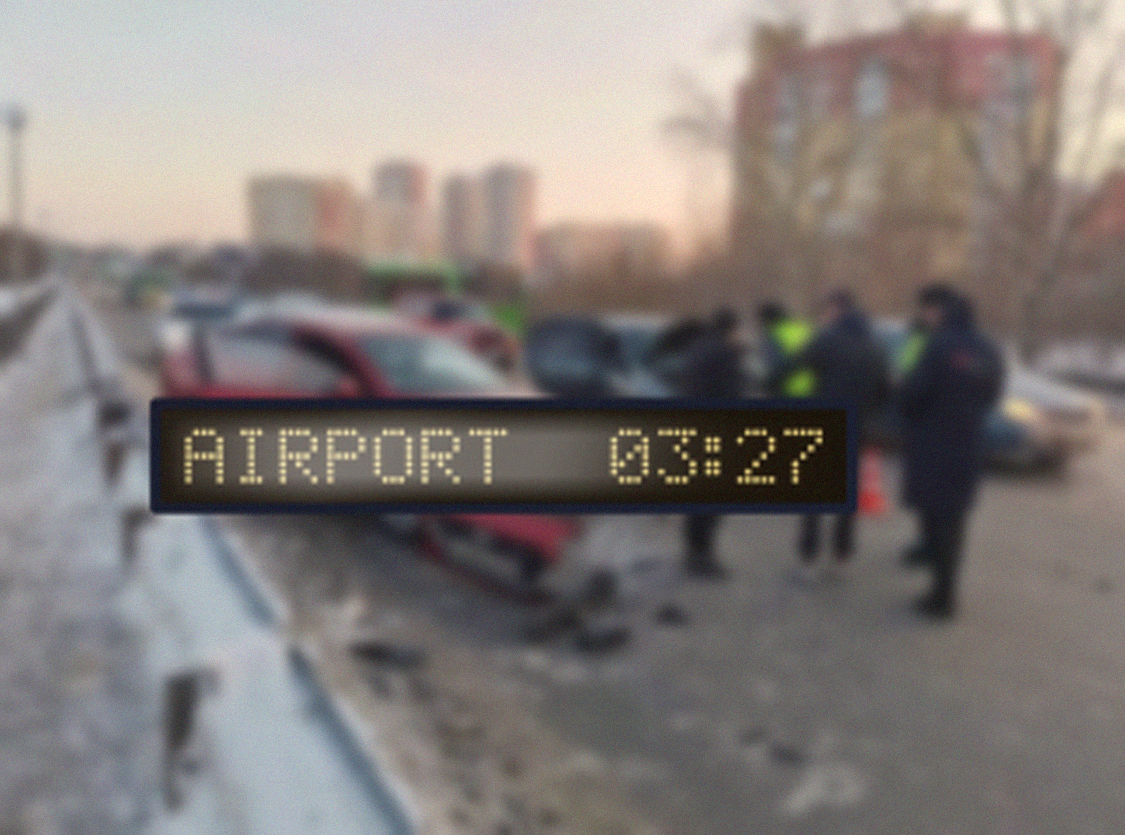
3.27
